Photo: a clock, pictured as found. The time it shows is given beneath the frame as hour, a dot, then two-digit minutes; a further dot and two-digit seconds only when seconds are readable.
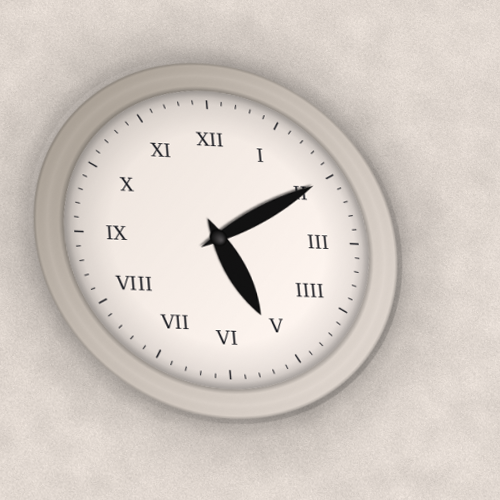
5.10
